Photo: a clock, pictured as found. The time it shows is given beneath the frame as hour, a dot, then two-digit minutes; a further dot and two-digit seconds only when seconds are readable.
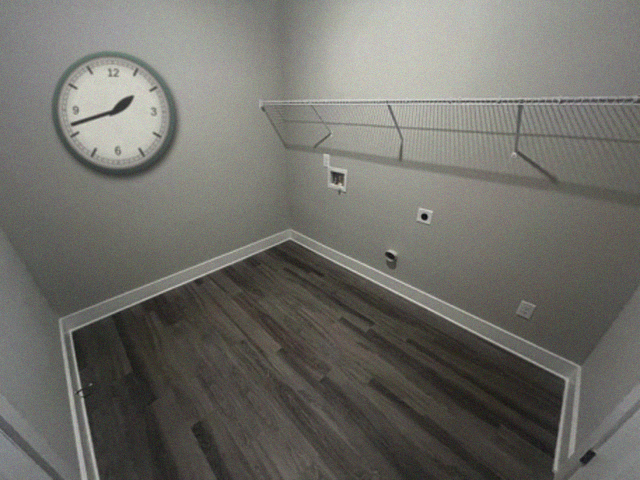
1.42
